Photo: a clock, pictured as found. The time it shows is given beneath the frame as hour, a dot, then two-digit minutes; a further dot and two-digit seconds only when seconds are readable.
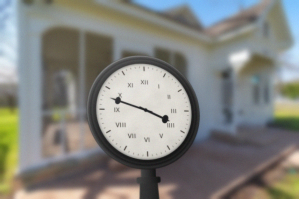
3.48
